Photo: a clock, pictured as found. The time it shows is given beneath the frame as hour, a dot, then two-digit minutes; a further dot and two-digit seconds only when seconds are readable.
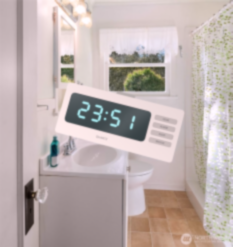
23.51
